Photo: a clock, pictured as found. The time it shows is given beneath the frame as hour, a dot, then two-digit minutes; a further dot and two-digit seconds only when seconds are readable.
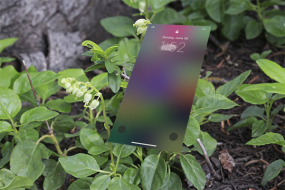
1.52
